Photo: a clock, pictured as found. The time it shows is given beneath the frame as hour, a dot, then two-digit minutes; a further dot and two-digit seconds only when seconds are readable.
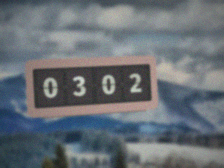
3.02
